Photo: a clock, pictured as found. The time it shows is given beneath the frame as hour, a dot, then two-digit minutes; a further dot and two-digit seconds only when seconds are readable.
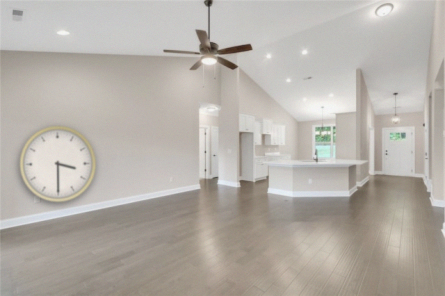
3.30
